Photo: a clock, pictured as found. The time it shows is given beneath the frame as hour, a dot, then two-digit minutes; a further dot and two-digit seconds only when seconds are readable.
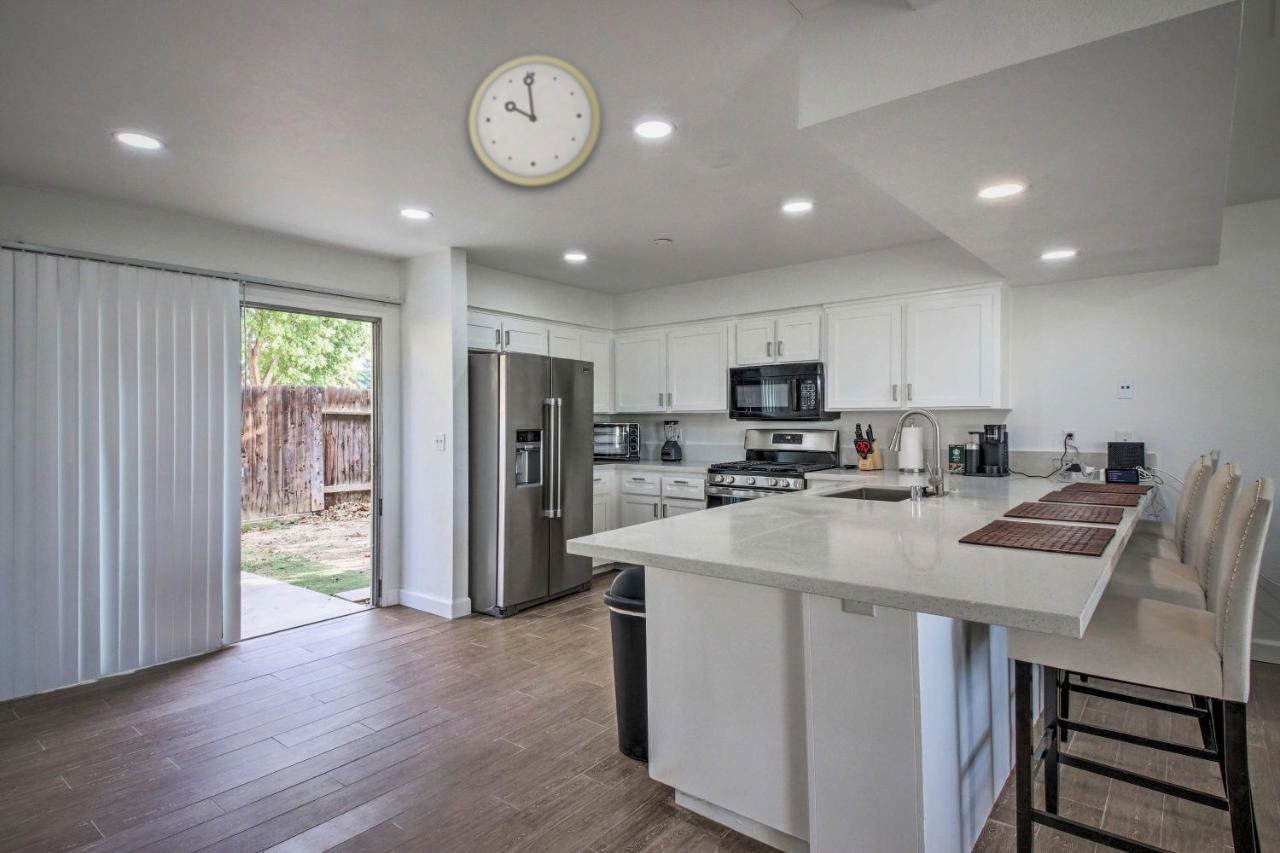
9.59
